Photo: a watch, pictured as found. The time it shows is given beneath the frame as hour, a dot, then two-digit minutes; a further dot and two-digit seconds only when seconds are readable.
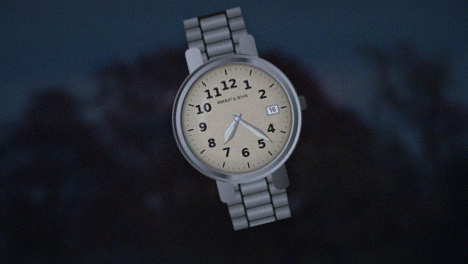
7.23
